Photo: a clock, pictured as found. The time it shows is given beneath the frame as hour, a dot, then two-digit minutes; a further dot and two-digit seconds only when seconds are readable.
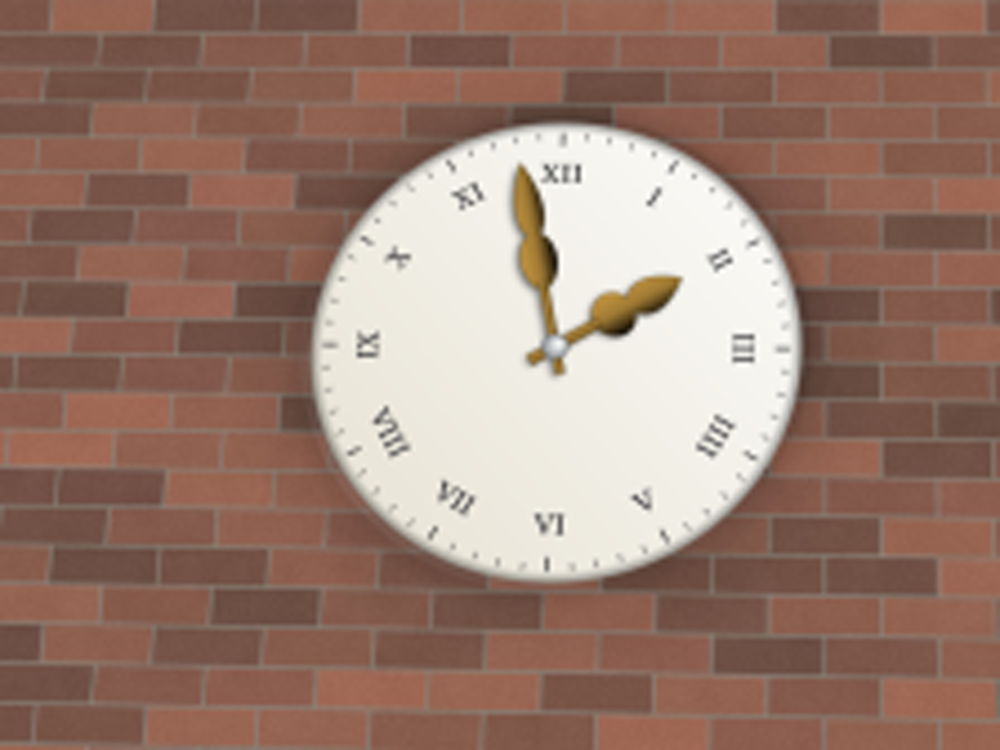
1.58
